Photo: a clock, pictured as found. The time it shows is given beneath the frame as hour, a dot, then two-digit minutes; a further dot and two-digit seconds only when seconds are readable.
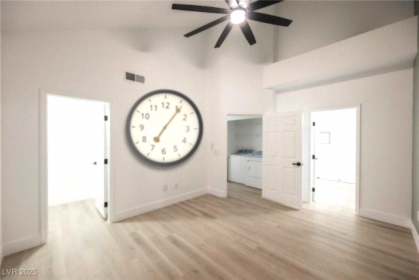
7.06
